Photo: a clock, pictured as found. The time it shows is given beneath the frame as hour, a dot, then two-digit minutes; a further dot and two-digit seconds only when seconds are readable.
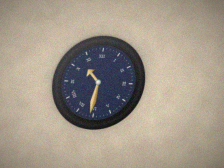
10.31
